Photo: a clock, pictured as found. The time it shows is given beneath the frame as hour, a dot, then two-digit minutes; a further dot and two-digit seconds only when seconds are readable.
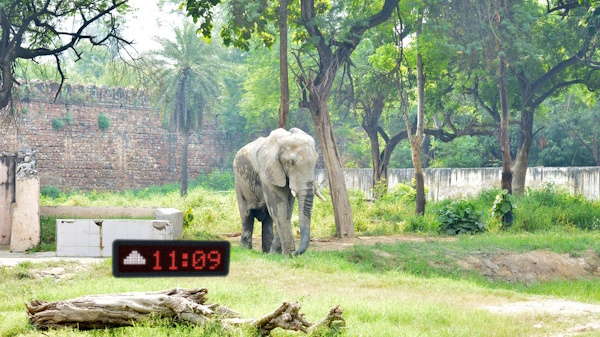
11.09
